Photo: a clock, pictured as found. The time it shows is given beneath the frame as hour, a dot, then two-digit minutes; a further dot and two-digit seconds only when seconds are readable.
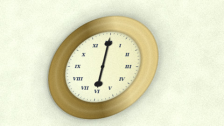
6.00
